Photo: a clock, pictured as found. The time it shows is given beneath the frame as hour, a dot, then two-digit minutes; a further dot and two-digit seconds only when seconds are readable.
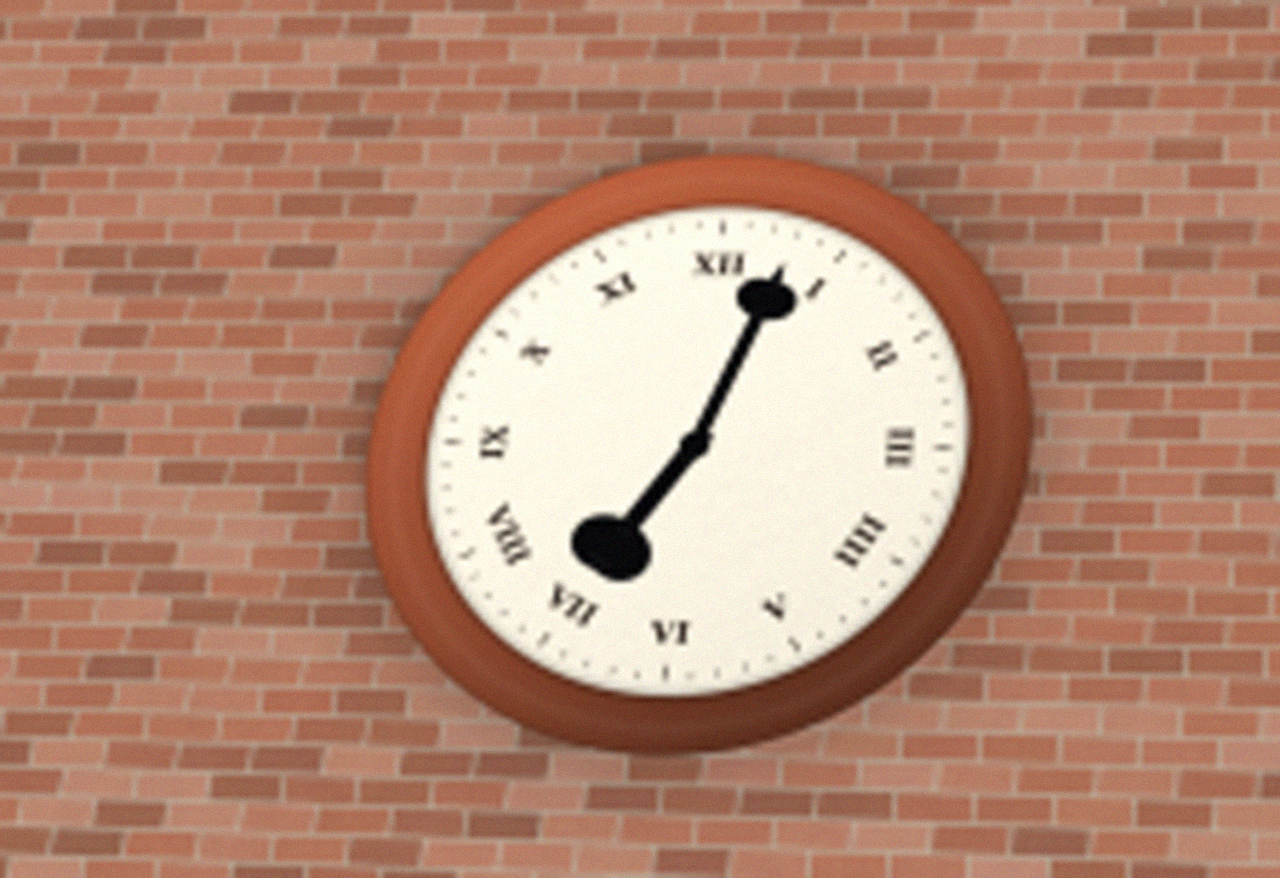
7.03
